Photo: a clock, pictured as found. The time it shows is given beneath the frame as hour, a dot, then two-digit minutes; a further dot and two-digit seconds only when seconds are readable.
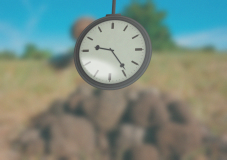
9.24
